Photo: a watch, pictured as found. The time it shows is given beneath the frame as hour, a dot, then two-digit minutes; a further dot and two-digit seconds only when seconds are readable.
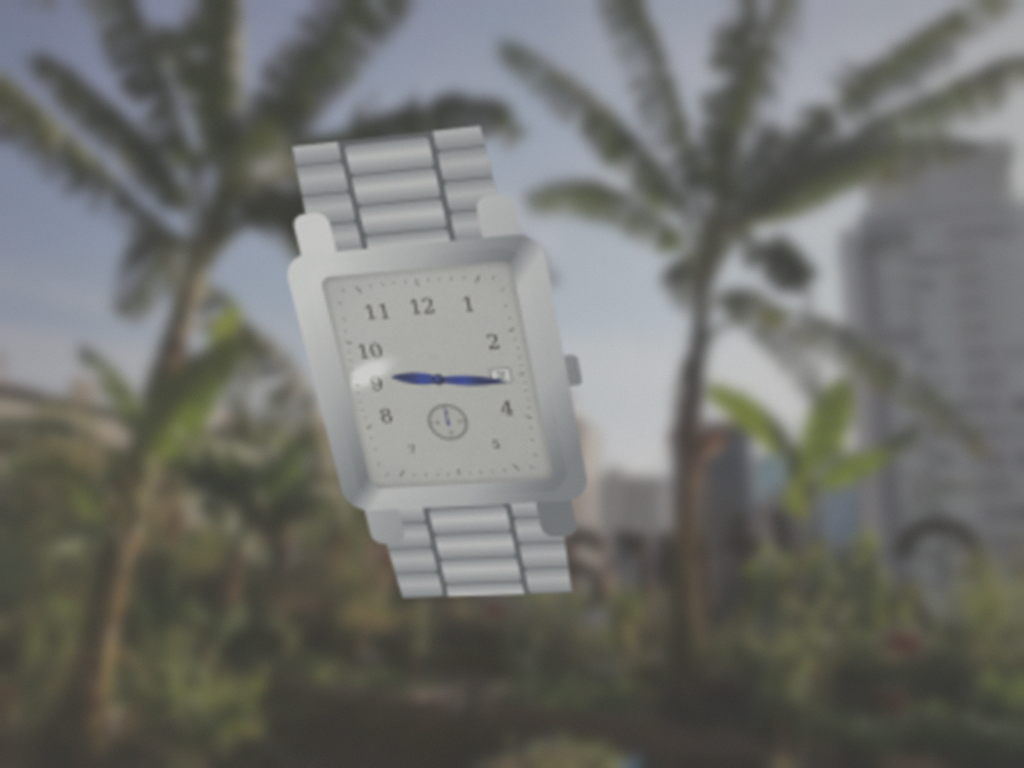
9.16
